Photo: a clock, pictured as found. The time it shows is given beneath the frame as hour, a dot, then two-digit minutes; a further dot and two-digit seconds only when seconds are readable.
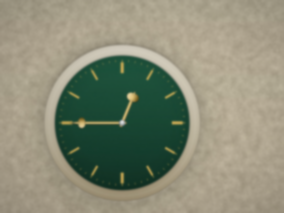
12.45
